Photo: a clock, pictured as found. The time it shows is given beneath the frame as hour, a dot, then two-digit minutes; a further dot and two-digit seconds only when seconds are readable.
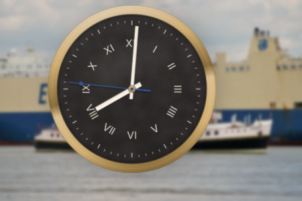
8.00.46
